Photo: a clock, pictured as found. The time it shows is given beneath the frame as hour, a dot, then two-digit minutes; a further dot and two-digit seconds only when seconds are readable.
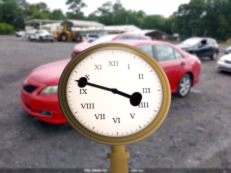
3.48
